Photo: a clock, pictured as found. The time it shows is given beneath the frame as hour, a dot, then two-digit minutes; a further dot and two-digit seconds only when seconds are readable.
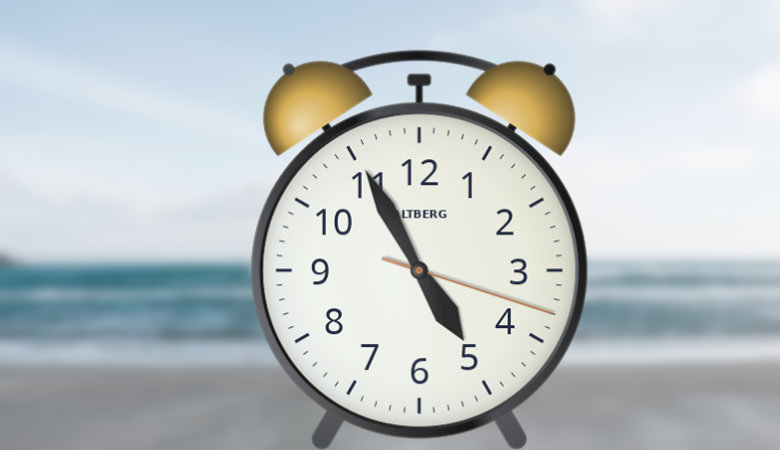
4.55.18
